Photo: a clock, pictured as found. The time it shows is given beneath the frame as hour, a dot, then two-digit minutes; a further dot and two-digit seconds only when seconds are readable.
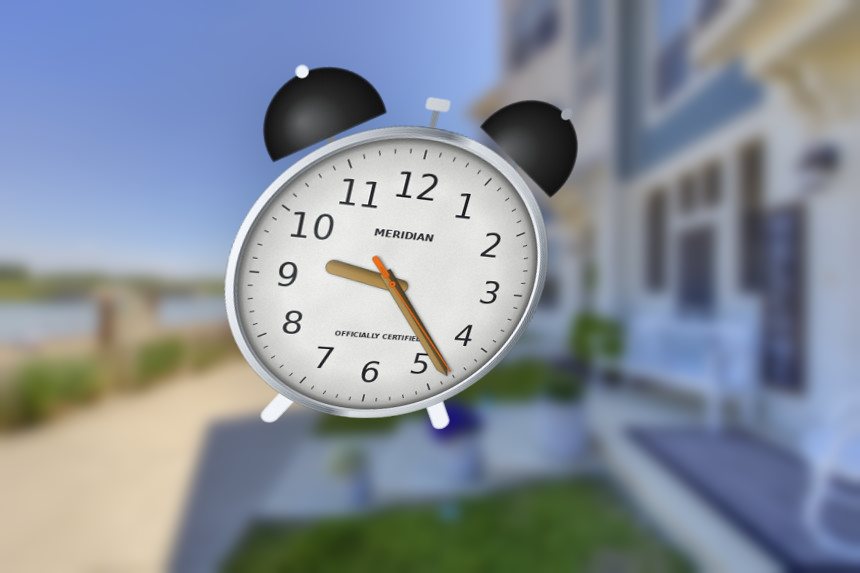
9.23.23
